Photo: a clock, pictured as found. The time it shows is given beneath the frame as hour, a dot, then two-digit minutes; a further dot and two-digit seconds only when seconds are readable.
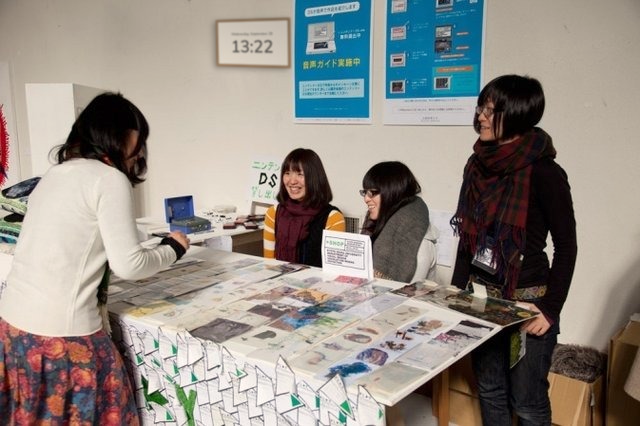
13.22
